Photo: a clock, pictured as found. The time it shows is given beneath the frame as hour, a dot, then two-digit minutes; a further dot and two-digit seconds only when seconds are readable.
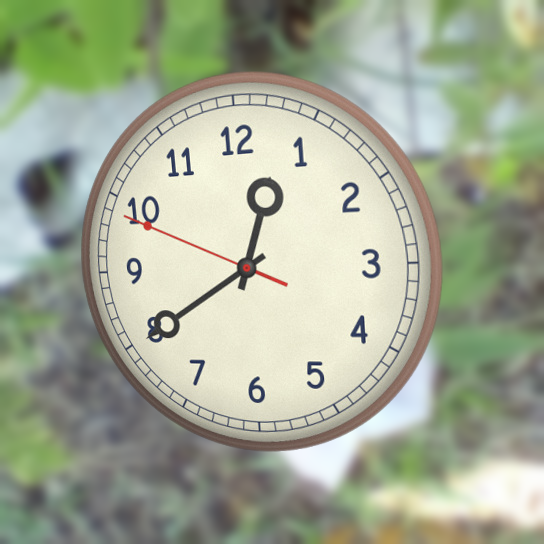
12.39.49
